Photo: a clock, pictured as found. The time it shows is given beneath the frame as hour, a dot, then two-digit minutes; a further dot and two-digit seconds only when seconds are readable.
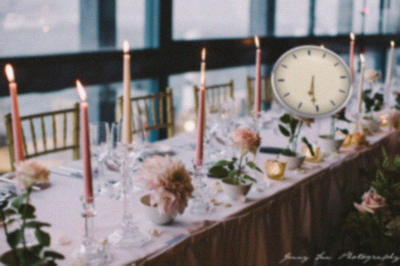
6.31
